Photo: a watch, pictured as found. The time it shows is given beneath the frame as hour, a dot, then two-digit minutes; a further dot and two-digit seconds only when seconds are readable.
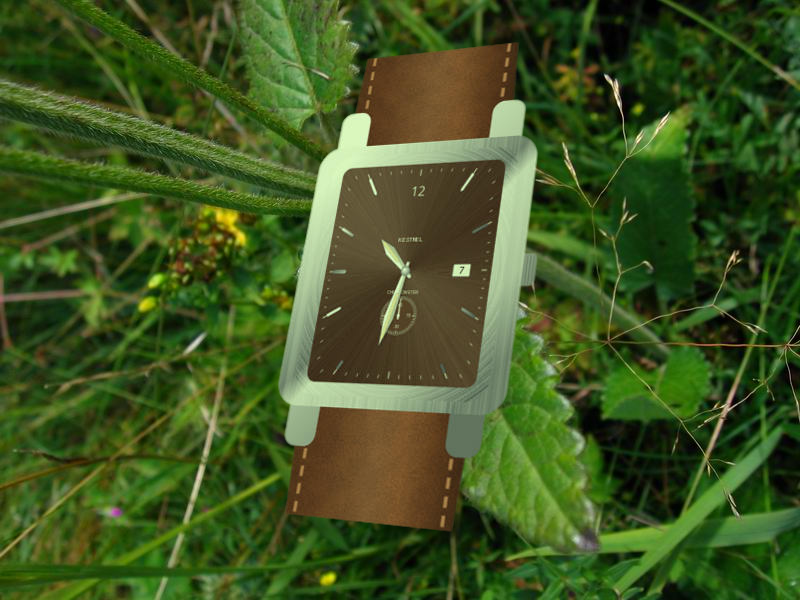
10.32
